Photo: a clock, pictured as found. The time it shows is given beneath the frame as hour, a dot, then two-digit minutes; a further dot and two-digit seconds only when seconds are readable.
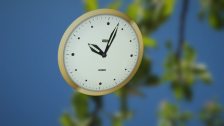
10.03
